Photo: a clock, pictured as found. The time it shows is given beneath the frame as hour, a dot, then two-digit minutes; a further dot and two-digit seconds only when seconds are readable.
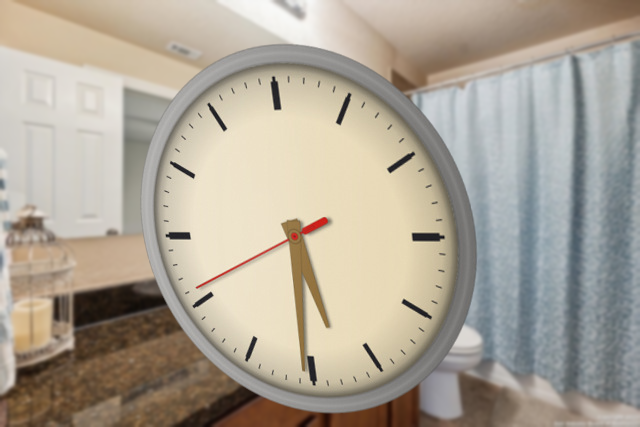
5.30.41
